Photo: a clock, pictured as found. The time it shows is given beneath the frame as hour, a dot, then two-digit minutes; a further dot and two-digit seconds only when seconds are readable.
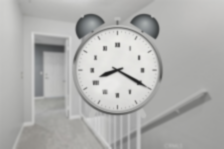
8.20
